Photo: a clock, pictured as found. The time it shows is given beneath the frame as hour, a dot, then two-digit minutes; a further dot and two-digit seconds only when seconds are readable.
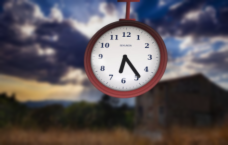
6.24
